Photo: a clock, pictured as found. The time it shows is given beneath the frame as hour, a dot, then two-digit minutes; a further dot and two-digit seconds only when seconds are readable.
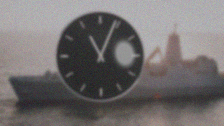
11.04
